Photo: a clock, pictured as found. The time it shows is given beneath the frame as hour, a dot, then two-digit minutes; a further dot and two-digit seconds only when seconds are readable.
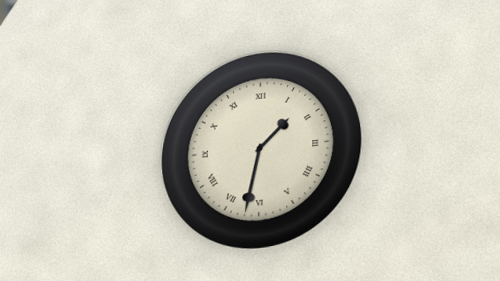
1.32
